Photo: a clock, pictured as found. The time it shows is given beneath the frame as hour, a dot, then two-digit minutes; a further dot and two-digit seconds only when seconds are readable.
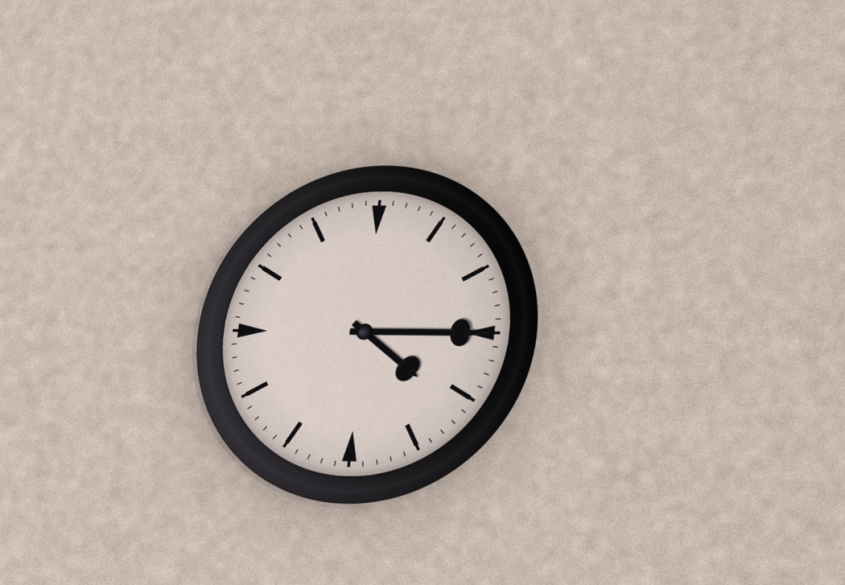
4.15
